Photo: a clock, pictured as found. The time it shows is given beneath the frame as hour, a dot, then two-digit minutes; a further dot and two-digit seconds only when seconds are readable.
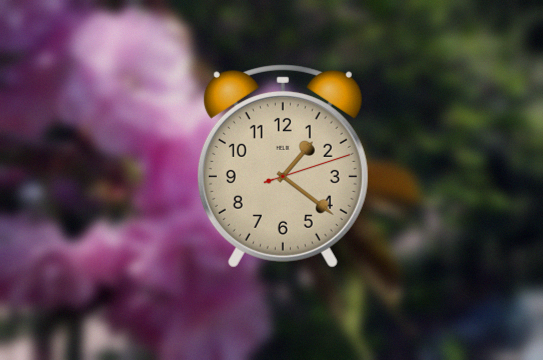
1.21.12
